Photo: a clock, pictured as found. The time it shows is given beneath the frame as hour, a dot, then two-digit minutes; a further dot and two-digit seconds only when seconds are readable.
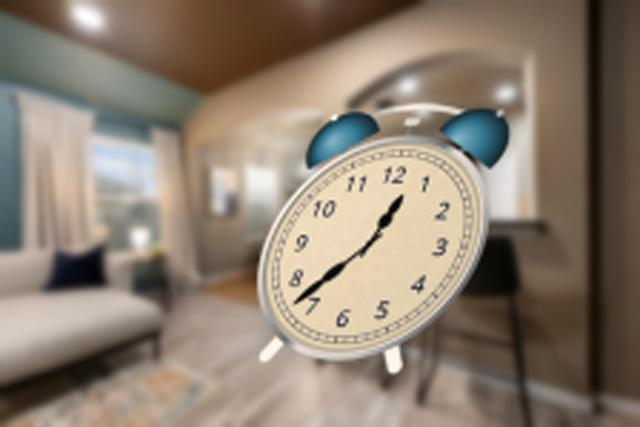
12.37
